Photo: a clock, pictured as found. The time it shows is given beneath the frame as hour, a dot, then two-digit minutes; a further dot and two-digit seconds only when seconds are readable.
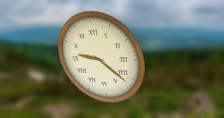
9.22
